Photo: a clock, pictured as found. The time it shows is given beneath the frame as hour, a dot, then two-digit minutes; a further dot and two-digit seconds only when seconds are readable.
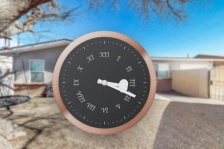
3.19
